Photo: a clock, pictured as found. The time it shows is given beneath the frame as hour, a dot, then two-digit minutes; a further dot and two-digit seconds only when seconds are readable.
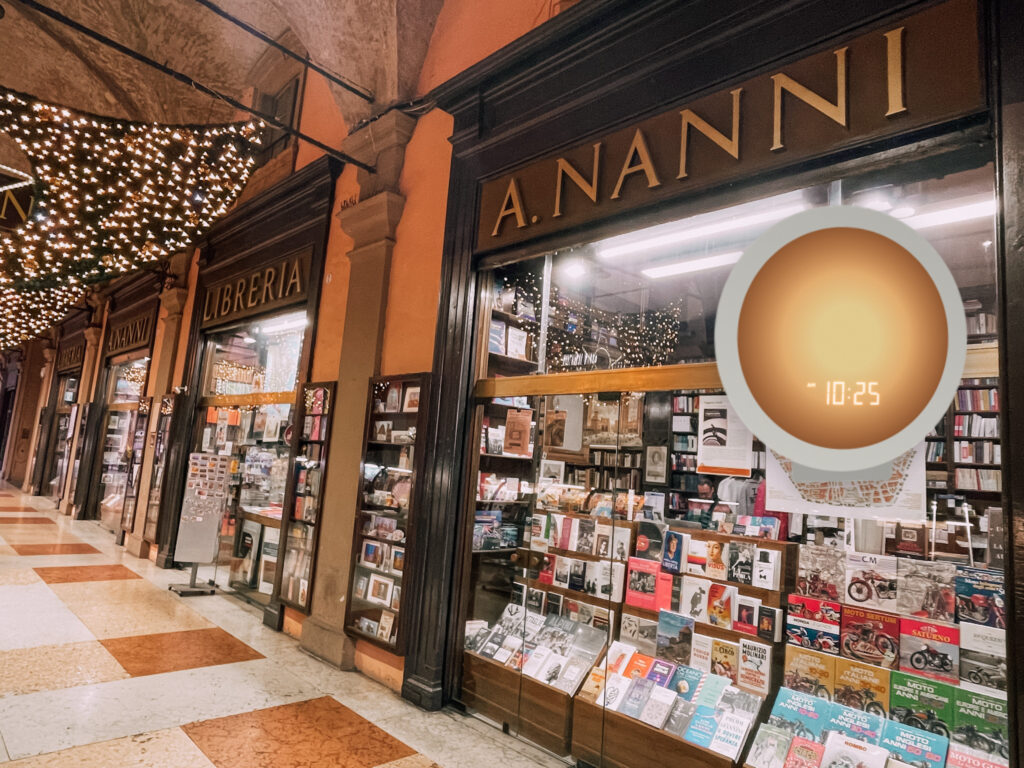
10.25
